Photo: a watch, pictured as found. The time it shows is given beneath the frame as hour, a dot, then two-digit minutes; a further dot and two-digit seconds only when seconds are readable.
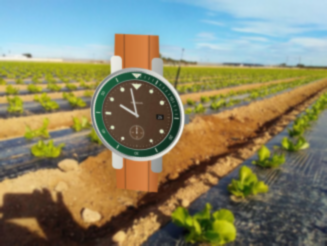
9.58
